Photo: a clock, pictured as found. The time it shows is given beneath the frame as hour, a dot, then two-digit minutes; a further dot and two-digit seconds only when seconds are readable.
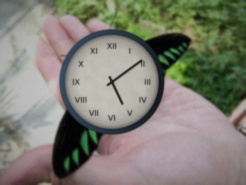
5.09
